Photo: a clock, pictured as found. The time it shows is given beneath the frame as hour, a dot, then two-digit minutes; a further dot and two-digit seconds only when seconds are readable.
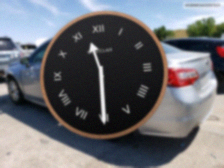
11.30
